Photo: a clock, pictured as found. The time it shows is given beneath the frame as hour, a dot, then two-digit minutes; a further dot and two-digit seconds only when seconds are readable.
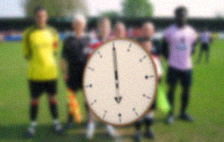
6.00
